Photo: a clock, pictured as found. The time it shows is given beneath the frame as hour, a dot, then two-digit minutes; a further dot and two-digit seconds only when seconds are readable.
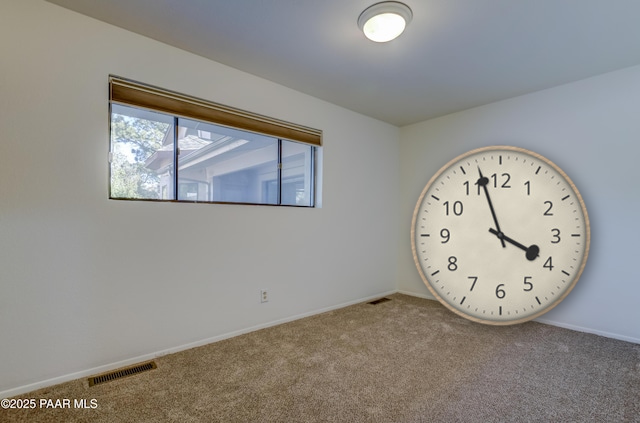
3.57
